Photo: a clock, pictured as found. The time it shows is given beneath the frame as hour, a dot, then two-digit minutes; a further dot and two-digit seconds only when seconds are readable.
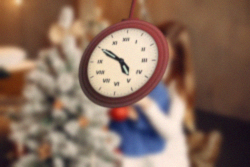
4.50
